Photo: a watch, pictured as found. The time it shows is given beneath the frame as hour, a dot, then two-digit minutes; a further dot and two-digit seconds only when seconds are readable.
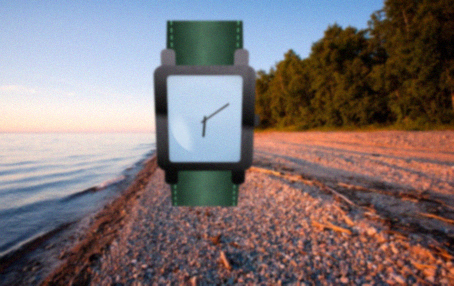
6.09
